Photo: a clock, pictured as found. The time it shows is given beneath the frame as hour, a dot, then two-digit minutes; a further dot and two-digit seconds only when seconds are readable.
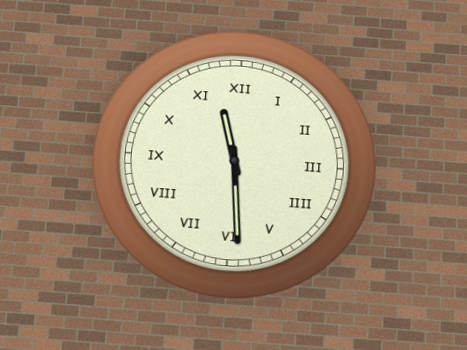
11.29
